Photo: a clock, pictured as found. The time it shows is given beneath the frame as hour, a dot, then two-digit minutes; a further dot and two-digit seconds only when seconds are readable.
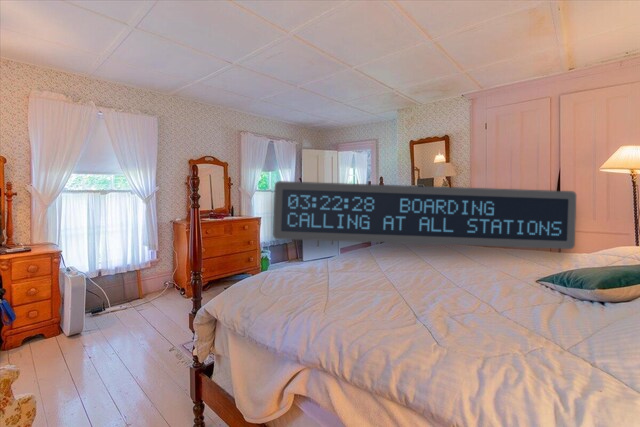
3.22.28
